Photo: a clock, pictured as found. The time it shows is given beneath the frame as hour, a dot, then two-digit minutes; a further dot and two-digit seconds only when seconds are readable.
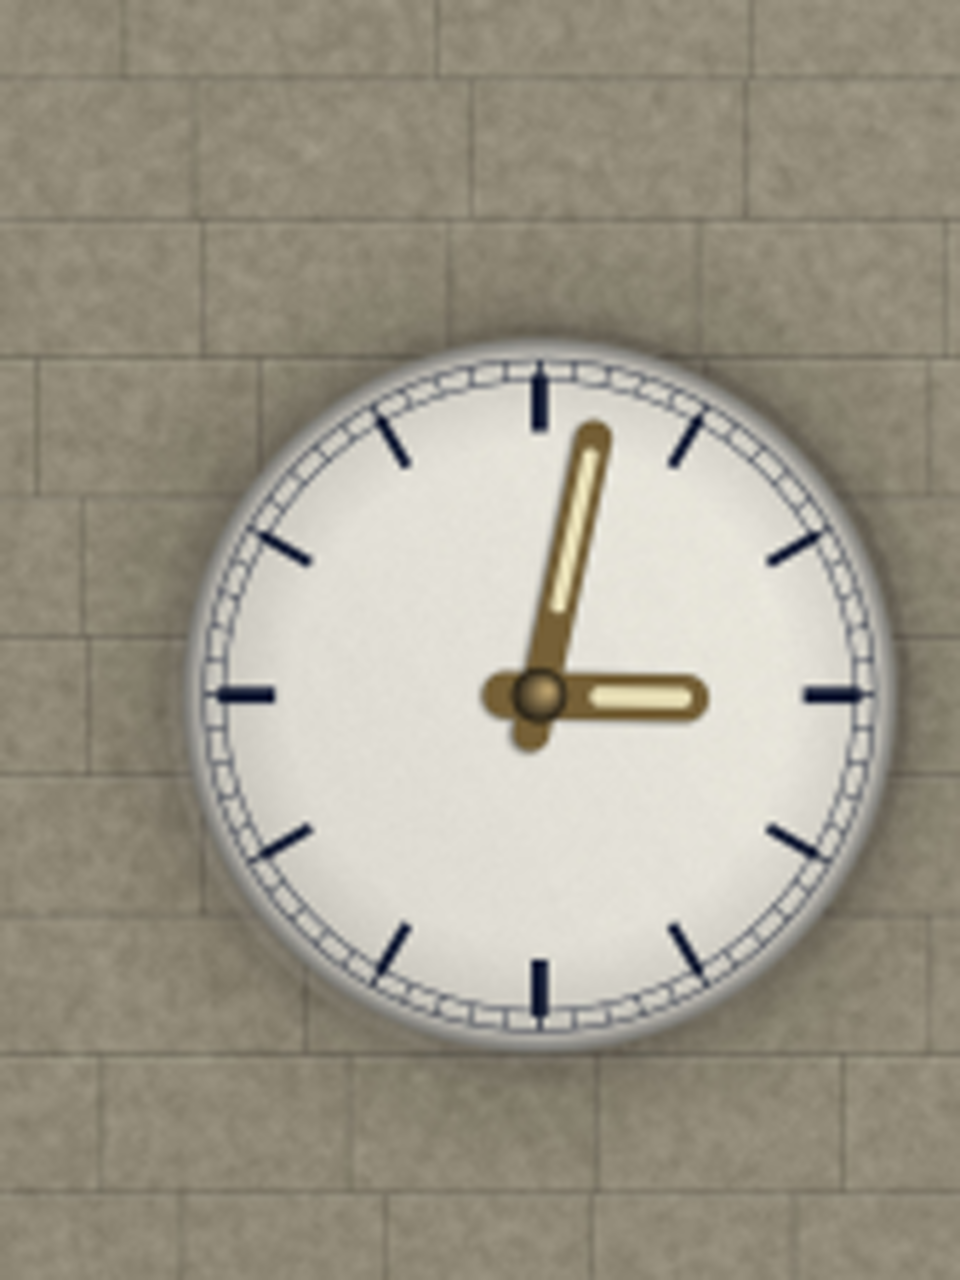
3.02
